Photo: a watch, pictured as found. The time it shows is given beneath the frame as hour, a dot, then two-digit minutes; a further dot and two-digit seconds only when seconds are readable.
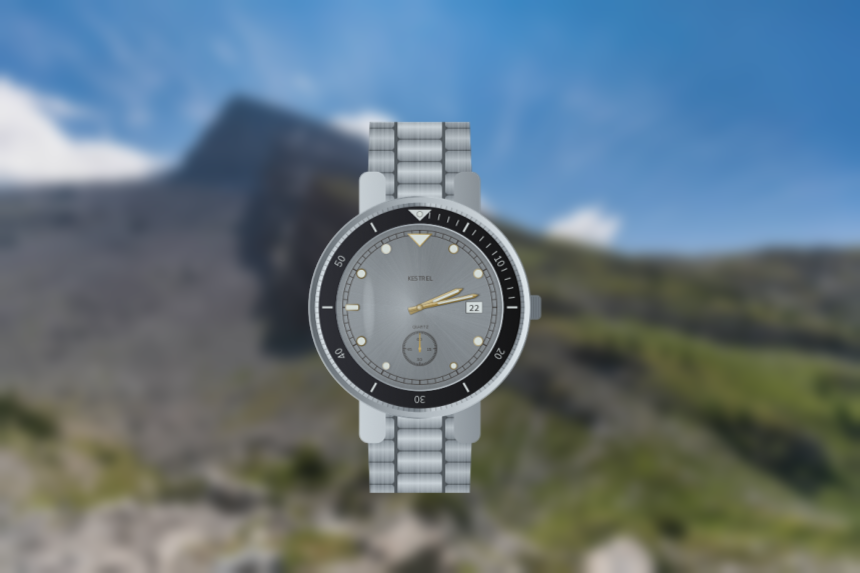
2.13
